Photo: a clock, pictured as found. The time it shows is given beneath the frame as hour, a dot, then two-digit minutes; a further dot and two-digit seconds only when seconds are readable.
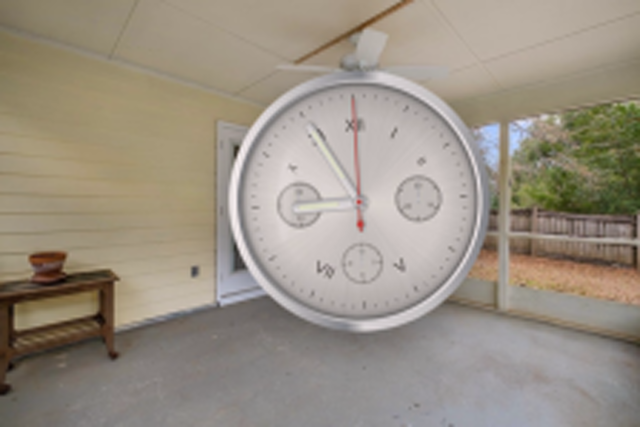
8.55
